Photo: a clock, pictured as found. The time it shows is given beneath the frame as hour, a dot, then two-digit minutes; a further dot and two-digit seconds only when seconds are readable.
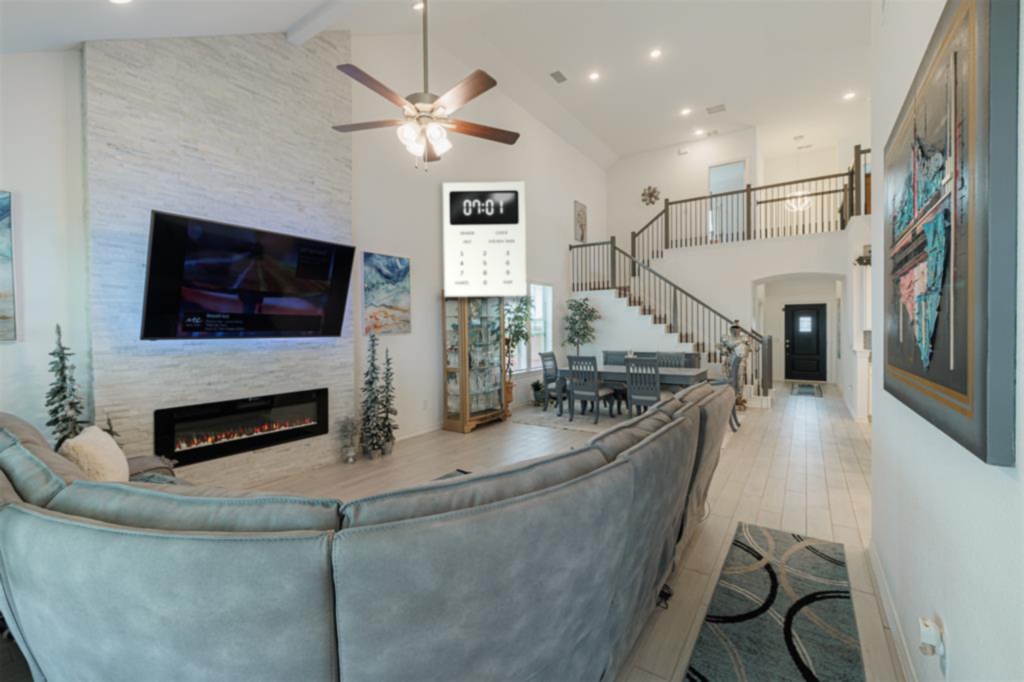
7.01
